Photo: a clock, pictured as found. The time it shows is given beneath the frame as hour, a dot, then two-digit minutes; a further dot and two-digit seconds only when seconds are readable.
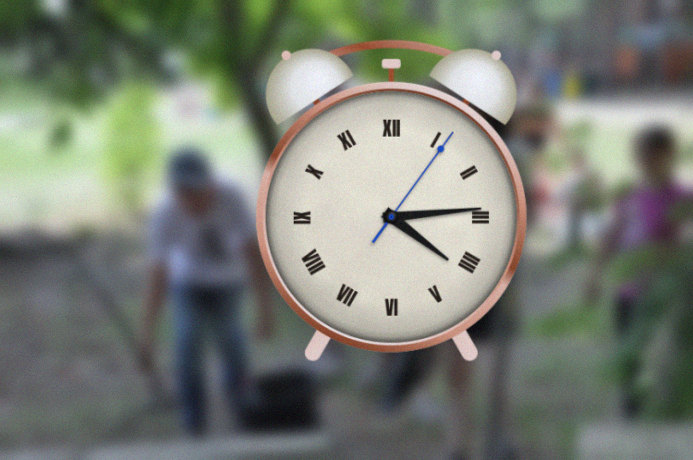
4.14.06
